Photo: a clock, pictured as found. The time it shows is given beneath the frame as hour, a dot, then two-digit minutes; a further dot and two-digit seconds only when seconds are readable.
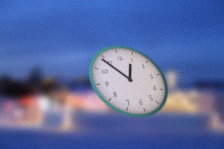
12.54
